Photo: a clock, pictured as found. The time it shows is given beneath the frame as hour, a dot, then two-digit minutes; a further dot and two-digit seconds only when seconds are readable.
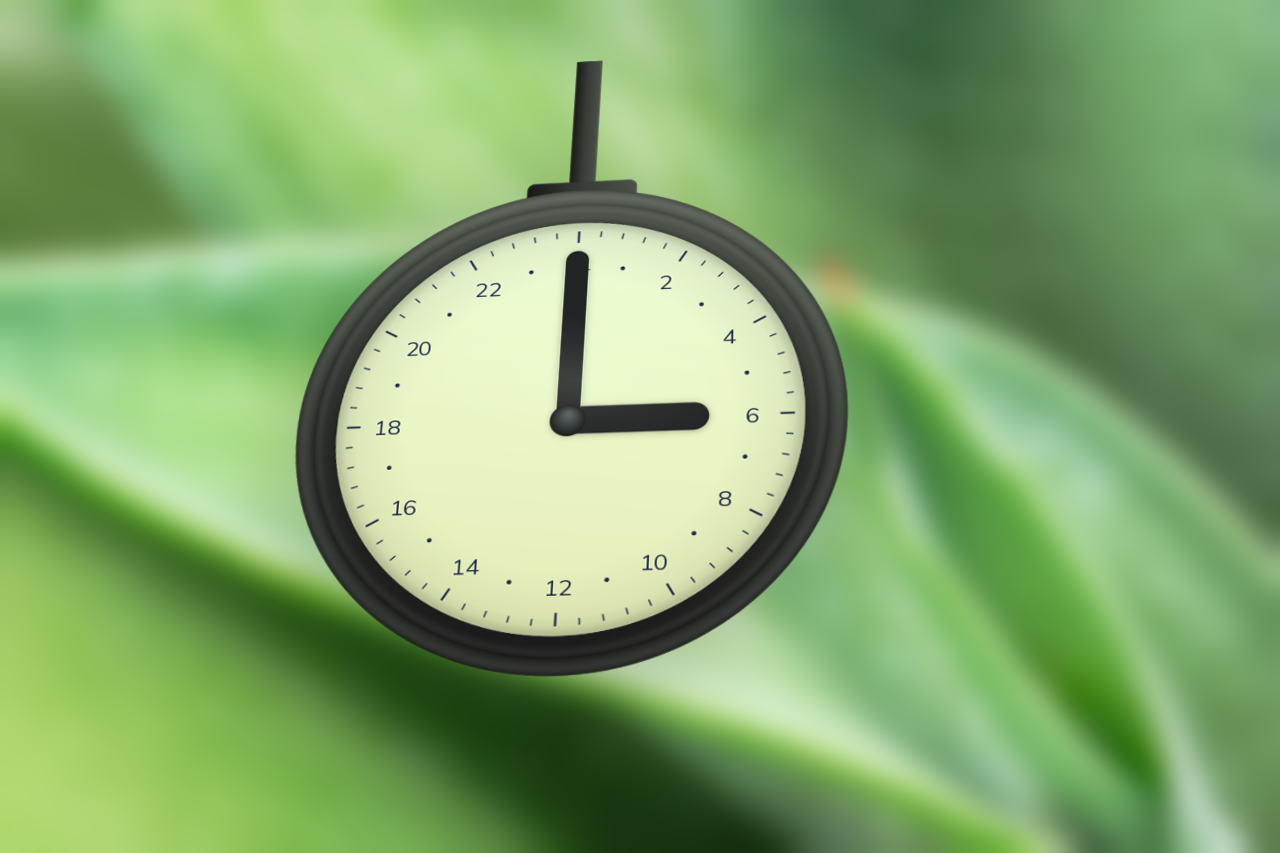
6.00
